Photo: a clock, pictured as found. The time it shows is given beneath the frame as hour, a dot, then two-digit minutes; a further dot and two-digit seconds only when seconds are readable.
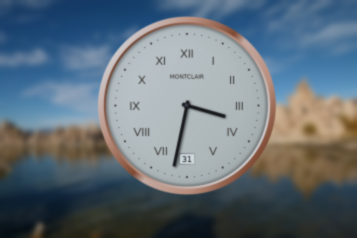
3.32
